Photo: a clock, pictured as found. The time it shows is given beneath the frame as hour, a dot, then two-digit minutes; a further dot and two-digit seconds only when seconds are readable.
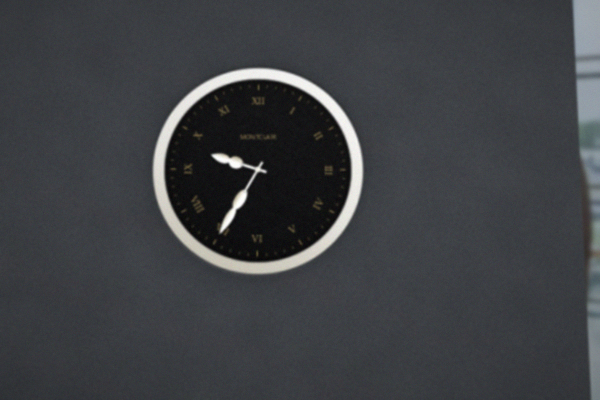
9.35
